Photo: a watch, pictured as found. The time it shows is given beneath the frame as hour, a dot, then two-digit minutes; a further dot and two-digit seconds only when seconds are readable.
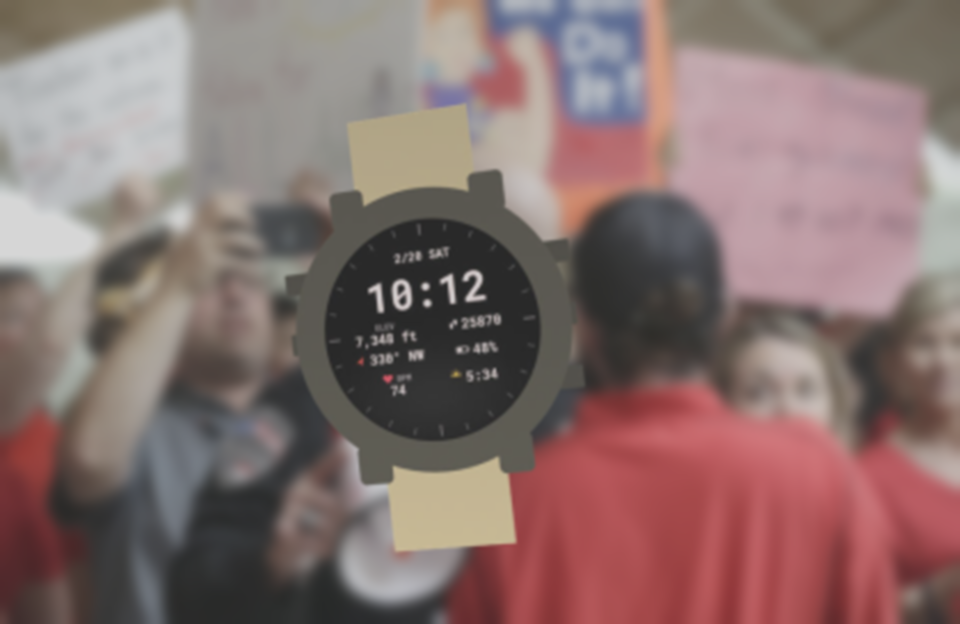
10.12
